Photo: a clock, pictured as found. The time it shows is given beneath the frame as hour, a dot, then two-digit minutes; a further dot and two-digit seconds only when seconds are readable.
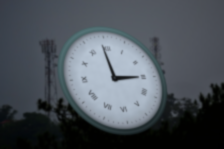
2.59
